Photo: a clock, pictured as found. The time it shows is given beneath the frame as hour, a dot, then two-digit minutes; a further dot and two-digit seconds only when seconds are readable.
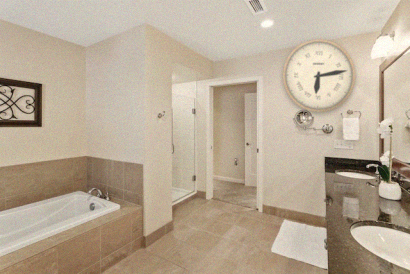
6.13
